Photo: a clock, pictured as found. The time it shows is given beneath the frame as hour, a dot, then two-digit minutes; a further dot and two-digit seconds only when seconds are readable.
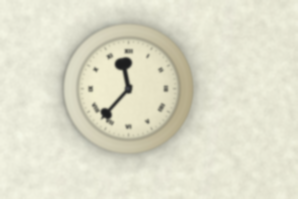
11.37
